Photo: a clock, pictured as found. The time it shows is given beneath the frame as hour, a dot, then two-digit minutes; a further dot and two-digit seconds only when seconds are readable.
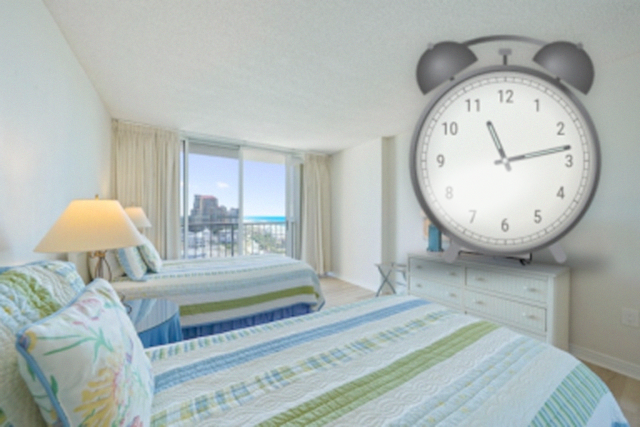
11.13
